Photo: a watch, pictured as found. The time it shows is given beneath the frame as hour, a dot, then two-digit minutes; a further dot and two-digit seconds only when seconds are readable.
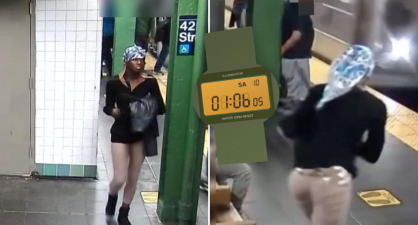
1.06.05
